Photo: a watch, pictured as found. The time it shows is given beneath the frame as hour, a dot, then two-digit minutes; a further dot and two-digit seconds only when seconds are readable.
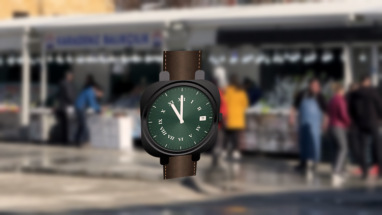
11.00
